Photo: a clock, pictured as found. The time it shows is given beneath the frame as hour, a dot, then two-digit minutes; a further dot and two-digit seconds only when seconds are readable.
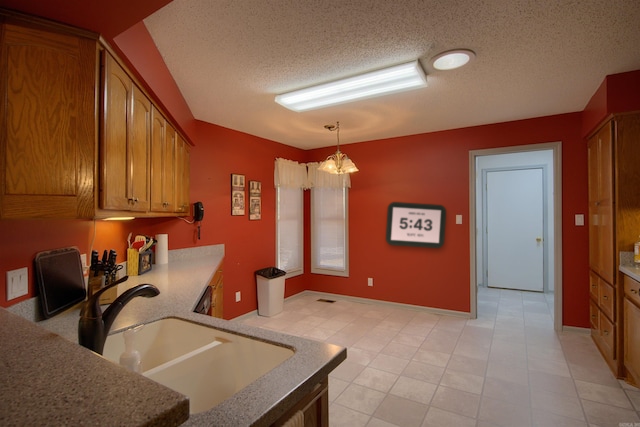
5.43
